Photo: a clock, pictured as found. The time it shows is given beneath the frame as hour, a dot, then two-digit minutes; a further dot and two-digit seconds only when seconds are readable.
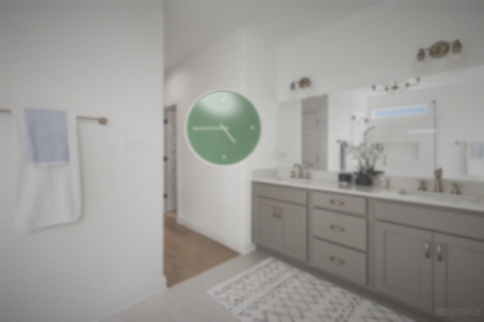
4.45
